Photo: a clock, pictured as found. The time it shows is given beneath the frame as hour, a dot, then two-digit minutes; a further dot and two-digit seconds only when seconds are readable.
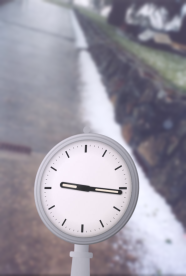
9.16
